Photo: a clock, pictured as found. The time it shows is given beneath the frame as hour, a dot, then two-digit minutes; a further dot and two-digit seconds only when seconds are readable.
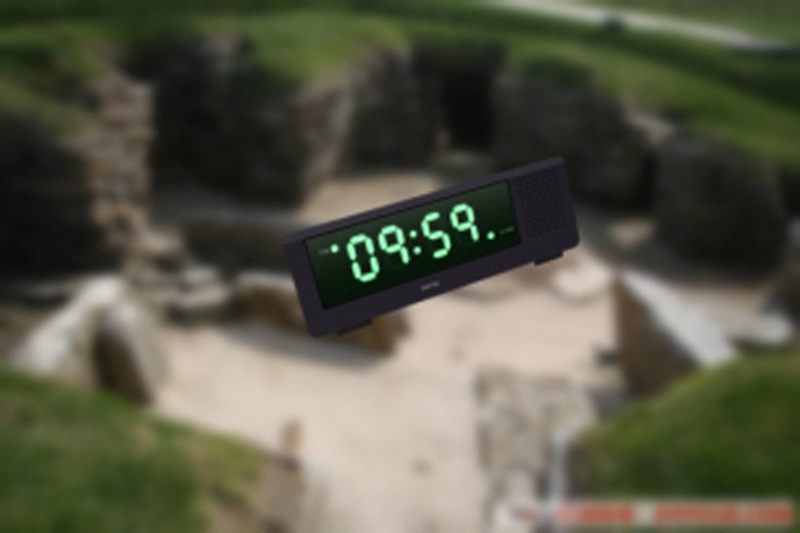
9.59
